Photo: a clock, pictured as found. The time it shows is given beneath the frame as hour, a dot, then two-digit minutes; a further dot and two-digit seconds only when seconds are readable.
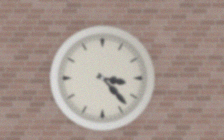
3.23
